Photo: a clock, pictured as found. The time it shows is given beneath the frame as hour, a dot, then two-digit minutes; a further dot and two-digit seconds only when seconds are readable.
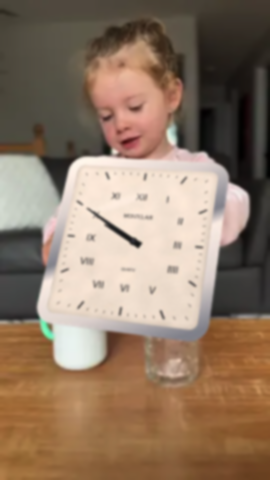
9.50
